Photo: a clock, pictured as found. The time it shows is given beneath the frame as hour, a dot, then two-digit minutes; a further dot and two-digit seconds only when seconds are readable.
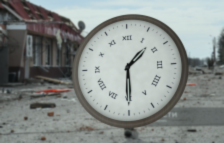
1.30
